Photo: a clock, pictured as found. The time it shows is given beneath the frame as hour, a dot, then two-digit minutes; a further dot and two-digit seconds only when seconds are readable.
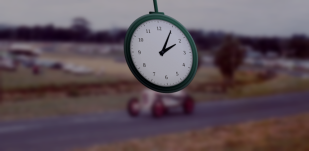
2.05
